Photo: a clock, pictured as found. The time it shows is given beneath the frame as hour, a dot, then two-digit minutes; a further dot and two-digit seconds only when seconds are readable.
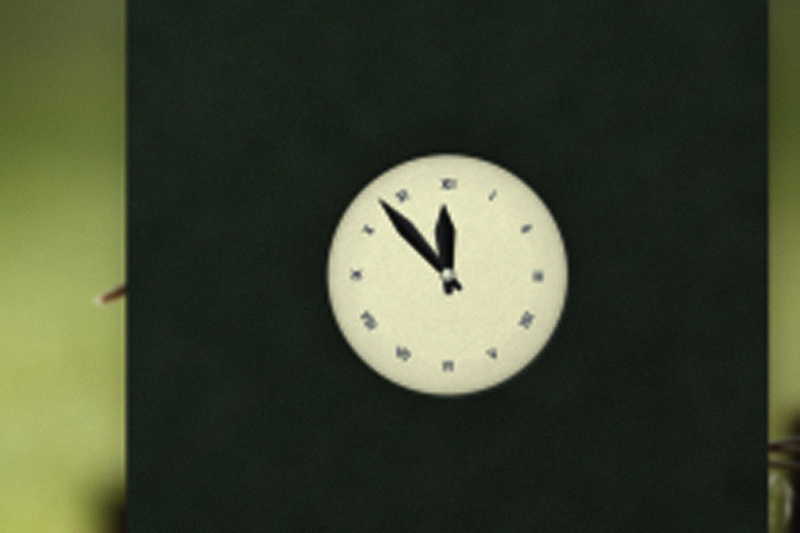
11.53
